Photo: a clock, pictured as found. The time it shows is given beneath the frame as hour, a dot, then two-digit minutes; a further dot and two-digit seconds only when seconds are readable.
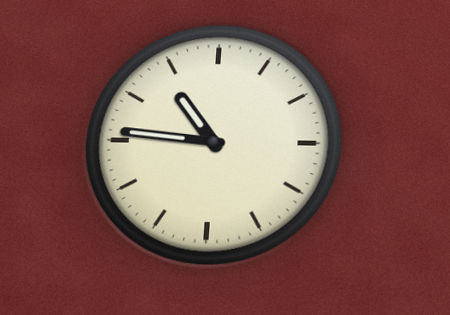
10.46
